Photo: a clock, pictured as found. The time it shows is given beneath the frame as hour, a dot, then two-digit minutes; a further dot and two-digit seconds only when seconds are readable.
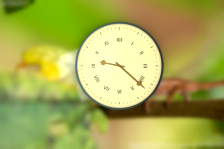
9.22
